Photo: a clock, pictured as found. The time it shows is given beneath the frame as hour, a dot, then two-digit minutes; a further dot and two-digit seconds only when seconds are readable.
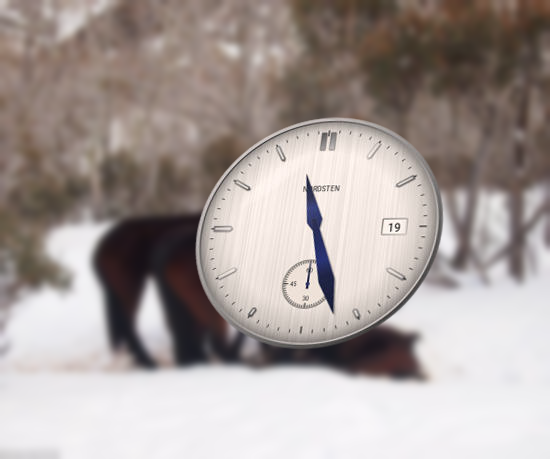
11.27
